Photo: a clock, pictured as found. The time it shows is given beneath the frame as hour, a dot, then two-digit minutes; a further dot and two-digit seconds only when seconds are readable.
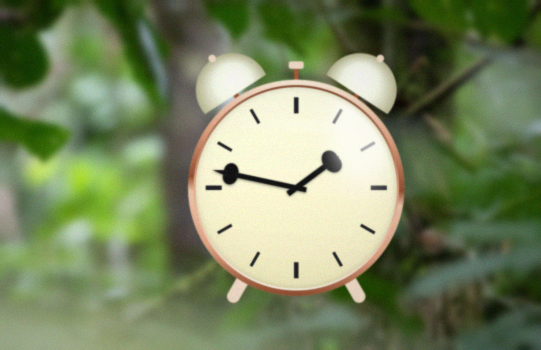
1.47
